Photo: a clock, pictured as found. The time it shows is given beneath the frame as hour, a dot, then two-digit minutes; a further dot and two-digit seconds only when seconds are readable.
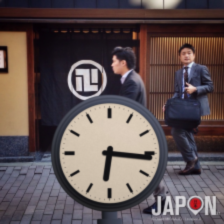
6.16
